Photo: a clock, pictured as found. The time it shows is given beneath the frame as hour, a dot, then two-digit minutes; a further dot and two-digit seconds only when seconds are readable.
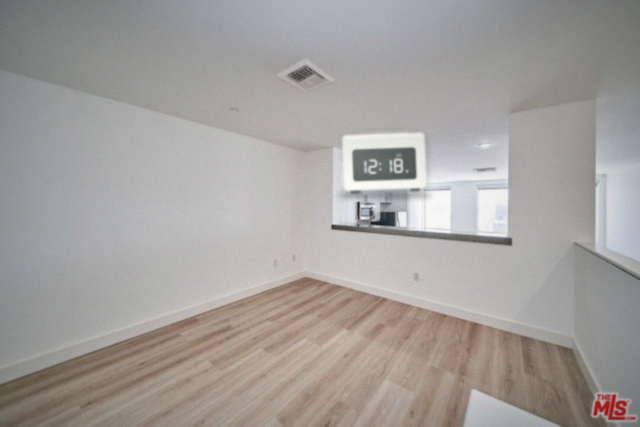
12.18
